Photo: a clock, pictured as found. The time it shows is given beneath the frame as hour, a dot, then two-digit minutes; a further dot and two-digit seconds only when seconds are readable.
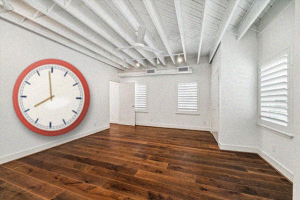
7.59
